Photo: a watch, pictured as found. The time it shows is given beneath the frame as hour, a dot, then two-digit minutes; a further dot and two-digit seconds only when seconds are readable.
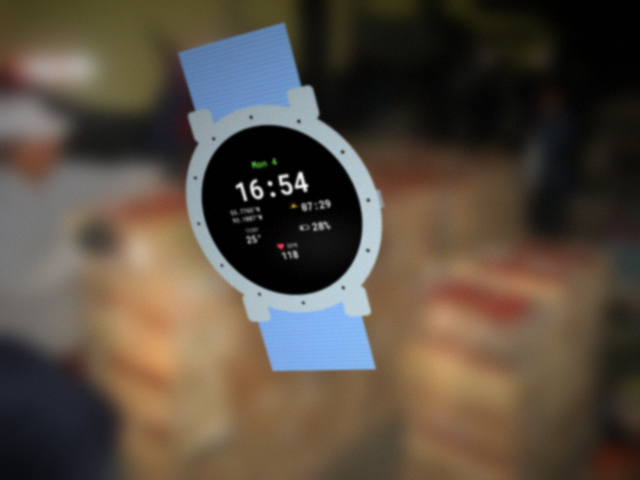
16.54
